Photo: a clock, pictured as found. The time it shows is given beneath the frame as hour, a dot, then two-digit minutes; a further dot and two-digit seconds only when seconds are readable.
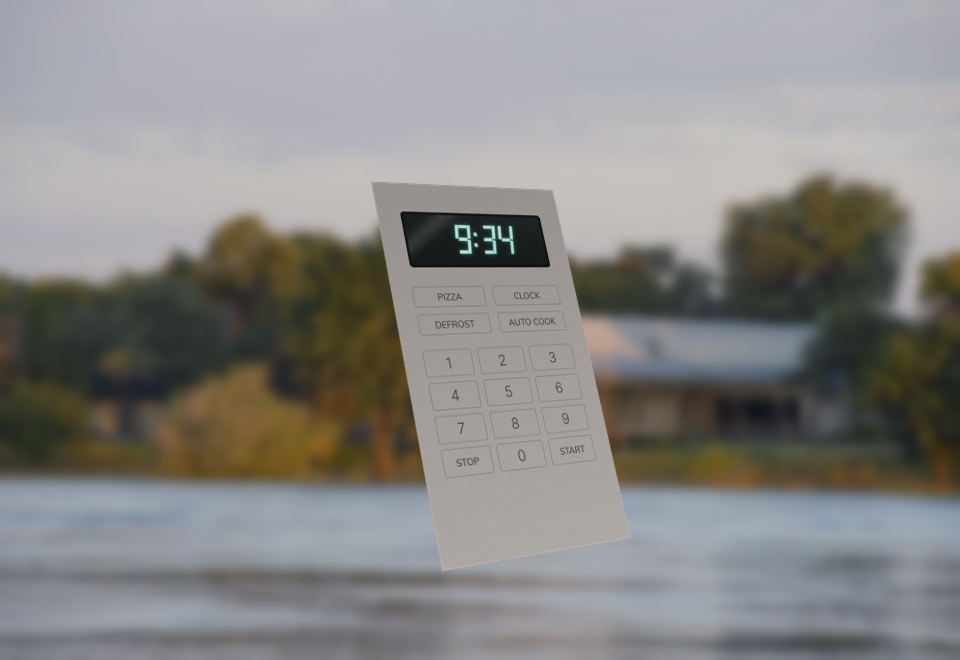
9.34
